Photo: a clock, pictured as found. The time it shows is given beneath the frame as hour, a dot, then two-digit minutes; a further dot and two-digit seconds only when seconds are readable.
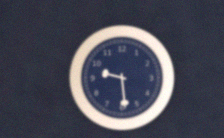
9.29
